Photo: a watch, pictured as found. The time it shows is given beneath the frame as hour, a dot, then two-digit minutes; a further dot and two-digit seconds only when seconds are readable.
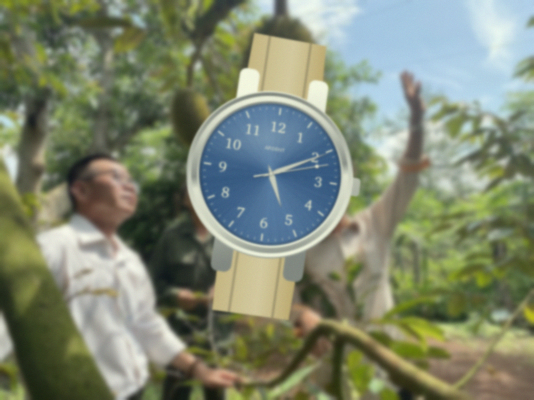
5.10.12
